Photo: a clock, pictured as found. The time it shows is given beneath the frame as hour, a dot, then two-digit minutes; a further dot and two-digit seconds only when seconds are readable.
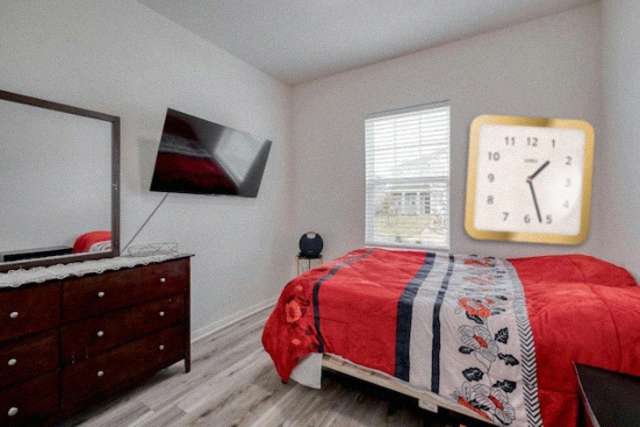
1.27
